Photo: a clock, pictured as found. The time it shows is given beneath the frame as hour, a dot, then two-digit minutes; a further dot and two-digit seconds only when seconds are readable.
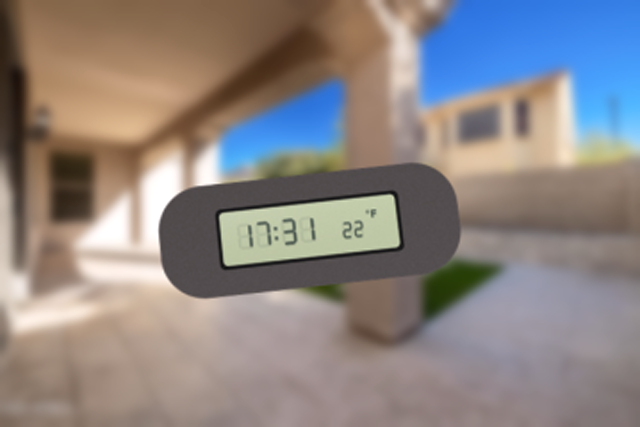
17.31
